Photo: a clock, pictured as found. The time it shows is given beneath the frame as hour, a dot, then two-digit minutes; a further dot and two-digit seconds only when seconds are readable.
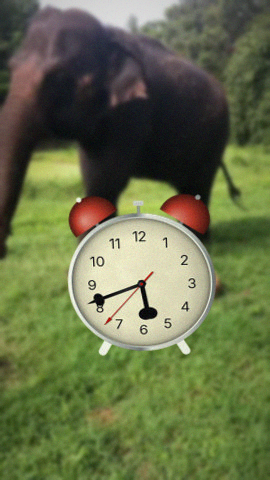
5.41.37
